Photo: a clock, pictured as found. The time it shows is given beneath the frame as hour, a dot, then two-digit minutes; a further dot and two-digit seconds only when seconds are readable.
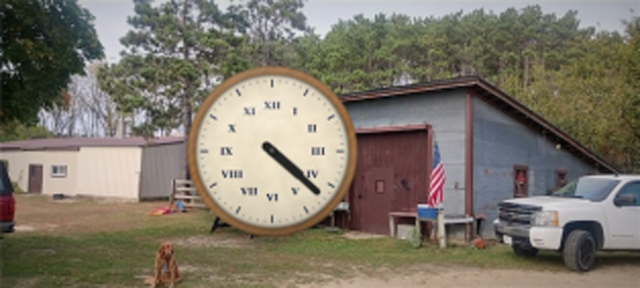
4.22
